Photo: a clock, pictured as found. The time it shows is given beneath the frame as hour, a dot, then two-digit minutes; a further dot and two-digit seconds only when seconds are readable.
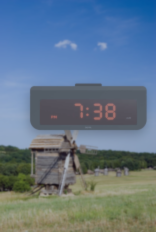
7.38
